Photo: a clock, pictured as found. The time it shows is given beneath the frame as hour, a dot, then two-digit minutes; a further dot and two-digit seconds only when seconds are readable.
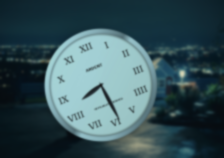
8.29
